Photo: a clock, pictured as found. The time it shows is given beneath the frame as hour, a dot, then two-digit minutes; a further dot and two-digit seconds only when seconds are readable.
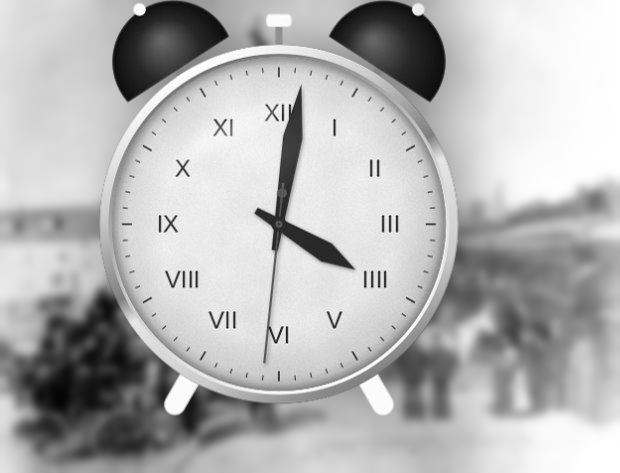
4.01.31
